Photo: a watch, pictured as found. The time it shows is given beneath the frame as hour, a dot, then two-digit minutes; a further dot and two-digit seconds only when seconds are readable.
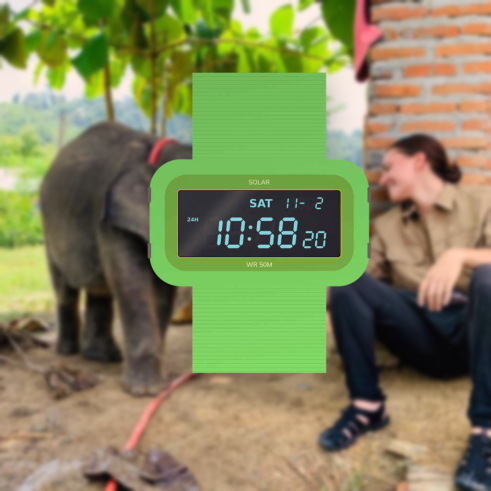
10.58.20
